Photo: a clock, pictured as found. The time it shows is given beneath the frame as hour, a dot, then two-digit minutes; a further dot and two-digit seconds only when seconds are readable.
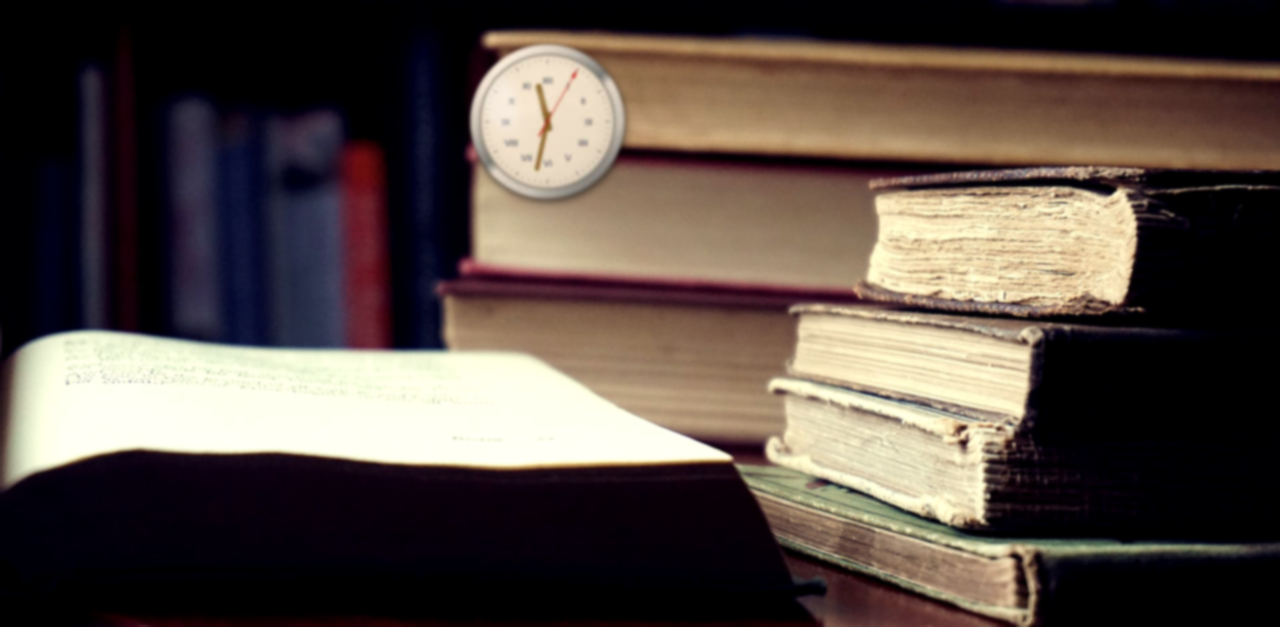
11.32.05
